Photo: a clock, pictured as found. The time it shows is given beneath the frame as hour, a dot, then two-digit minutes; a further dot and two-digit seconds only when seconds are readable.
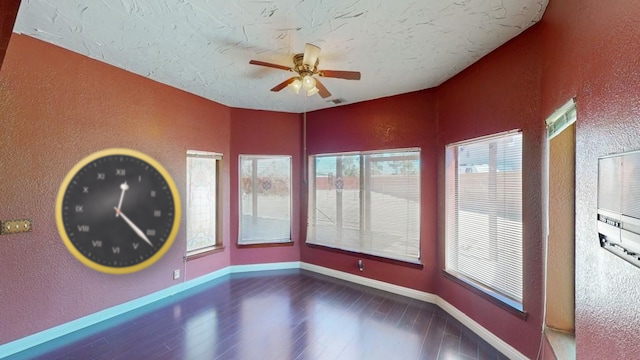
12.22
